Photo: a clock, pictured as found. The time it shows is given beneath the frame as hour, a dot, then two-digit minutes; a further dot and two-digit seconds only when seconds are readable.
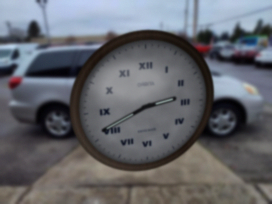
2.41
